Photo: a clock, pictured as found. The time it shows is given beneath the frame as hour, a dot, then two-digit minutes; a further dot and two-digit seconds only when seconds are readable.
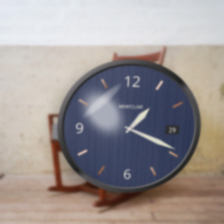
1.19
